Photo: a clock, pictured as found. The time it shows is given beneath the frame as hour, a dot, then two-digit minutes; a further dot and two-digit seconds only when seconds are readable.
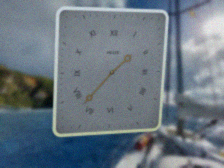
1.37
